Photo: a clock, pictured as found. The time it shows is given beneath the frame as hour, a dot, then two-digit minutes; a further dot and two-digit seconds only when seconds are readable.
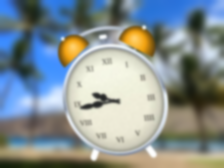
9.44
